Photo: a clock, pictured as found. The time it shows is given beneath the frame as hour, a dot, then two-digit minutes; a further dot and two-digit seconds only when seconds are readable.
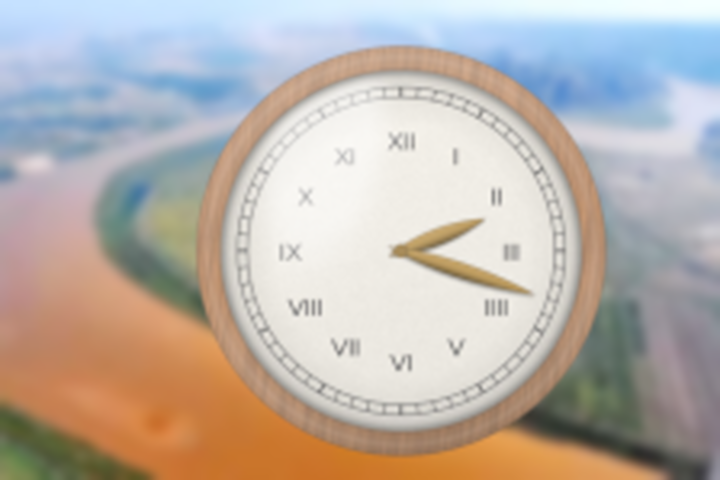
2.18
